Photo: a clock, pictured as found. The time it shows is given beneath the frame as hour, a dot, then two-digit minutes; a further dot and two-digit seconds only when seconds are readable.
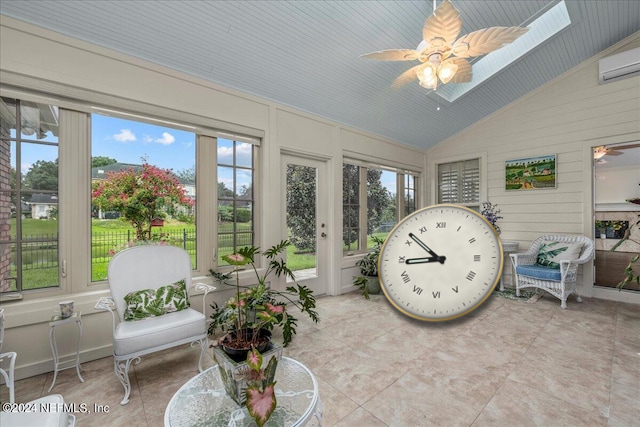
8.52
